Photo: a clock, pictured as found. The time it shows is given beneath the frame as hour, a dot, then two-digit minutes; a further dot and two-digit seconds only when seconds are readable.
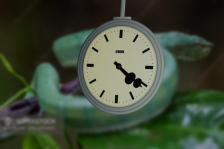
4.21
